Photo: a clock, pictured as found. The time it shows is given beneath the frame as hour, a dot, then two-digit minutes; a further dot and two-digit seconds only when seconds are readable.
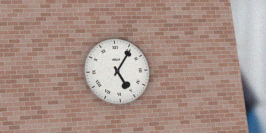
5.06
